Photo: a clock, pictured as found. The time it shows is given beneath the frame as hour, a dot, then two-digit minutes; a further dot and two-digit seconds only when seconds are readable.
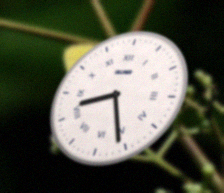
8.26
